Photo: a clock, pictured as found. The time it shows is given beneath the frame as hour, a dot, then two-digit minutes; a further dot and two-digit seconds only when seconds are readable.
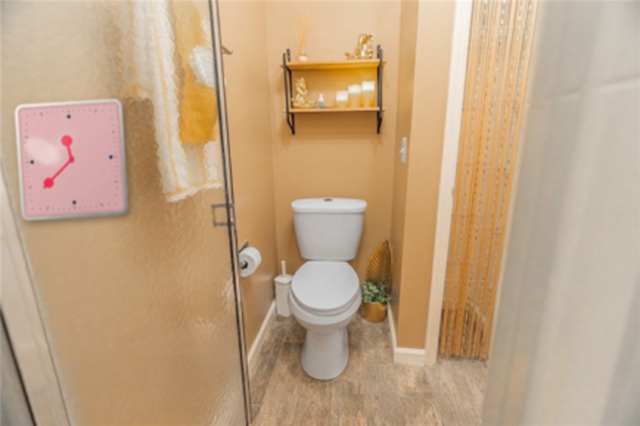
11.38
